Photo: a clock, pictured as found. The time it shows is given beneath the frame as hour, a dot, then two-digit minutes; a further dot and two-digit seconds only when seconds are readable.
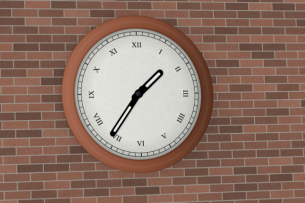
1.36
